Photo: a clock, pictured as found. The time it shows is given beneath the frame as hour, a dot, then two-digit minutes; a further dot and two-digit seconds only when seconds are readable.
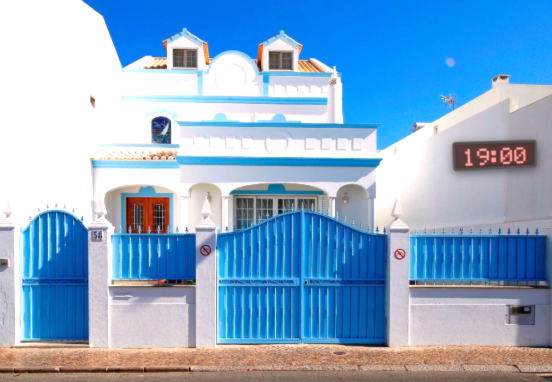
19.00
